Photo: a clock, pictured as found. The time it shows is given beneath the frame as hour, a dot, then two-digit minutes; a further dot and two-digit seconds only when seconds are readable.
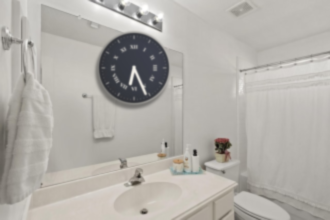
6.26
